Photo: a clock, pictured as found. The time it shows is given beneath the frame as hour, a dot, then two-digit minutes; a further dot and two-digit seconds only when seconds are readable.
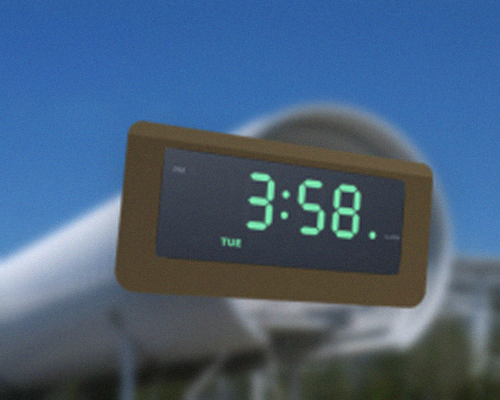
3.58
